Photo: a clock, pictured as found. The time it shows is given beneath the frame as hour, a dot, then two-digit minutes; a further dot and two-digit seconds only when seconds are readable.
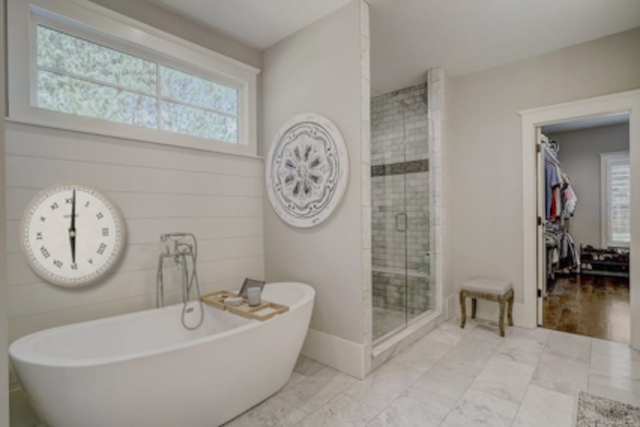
6.01
